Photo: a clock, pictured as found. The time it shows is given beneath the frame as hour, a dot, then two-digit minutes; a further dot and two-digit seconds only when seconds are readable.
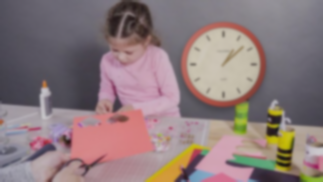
1.08
